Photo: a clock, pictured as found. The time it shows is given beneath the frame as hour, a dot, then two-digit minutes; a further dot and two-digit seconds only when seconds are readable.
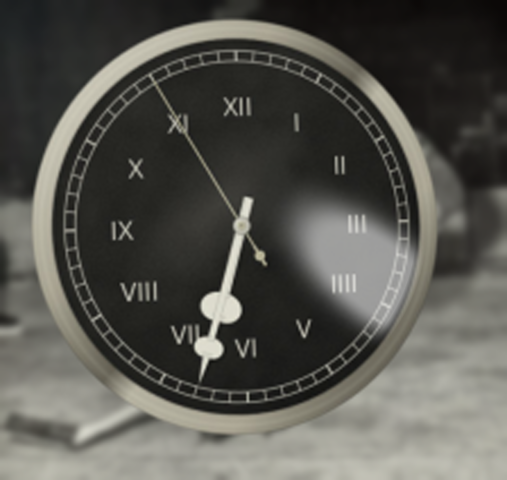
6.32.55
